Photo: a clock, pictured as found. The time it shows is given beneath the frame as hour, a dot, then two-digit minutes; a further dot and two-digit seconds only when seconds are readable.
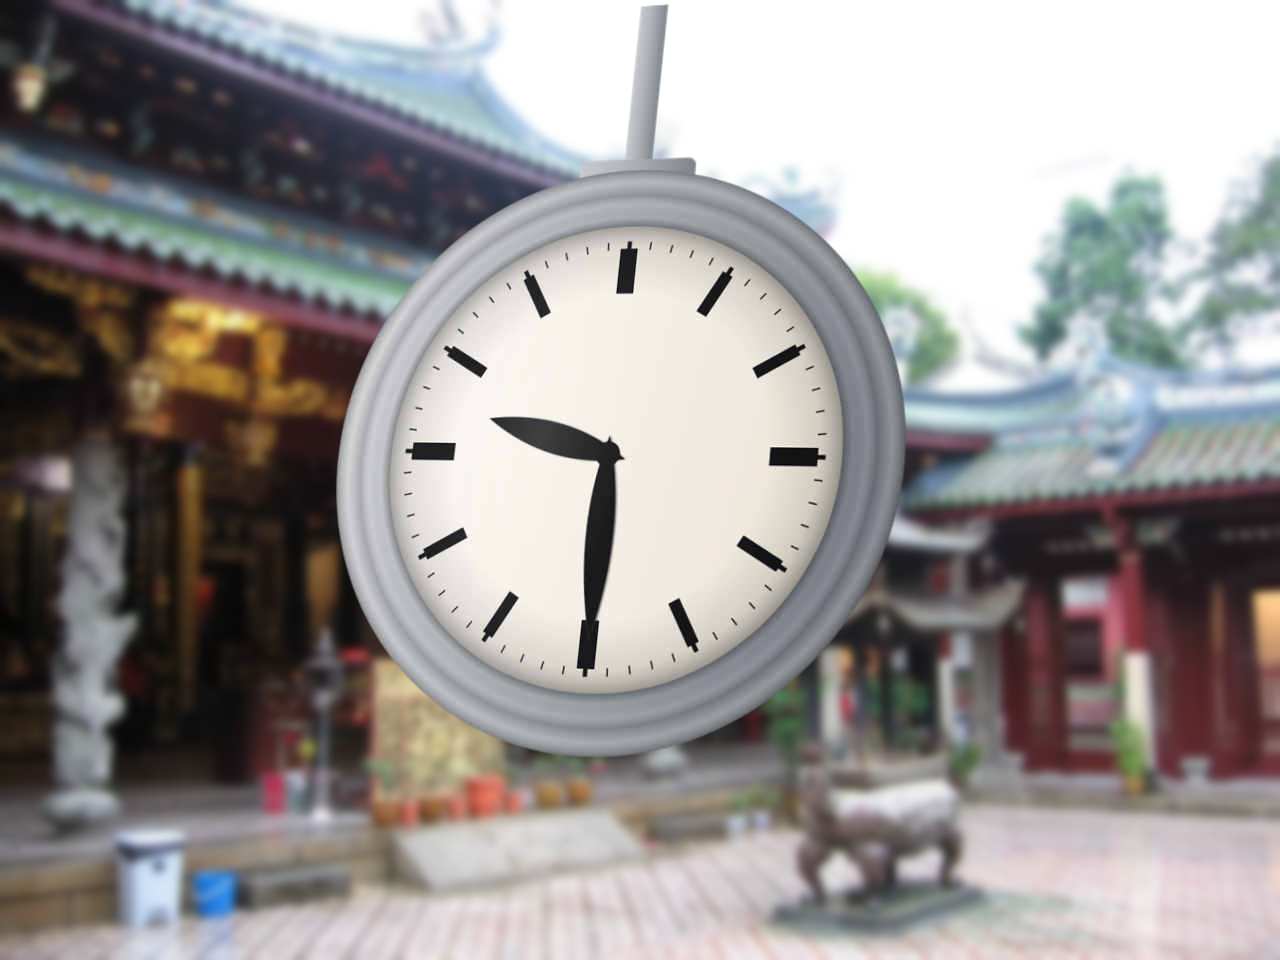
9.30
